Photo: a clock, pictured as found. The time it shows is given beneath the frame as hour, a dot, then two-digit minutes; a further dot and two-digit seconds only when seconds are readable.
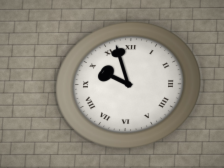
9.57
